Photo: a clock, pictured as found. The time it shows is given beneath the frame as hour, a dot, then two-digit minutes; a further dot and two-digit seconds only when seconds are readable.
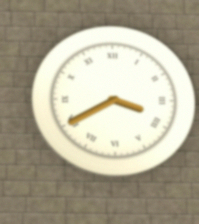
3.40
